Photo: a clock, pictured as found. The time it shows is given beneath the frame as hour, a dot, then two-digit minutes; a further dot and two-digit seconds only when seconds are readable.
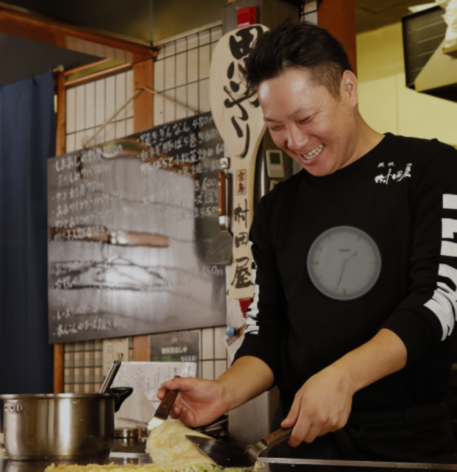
1.33
